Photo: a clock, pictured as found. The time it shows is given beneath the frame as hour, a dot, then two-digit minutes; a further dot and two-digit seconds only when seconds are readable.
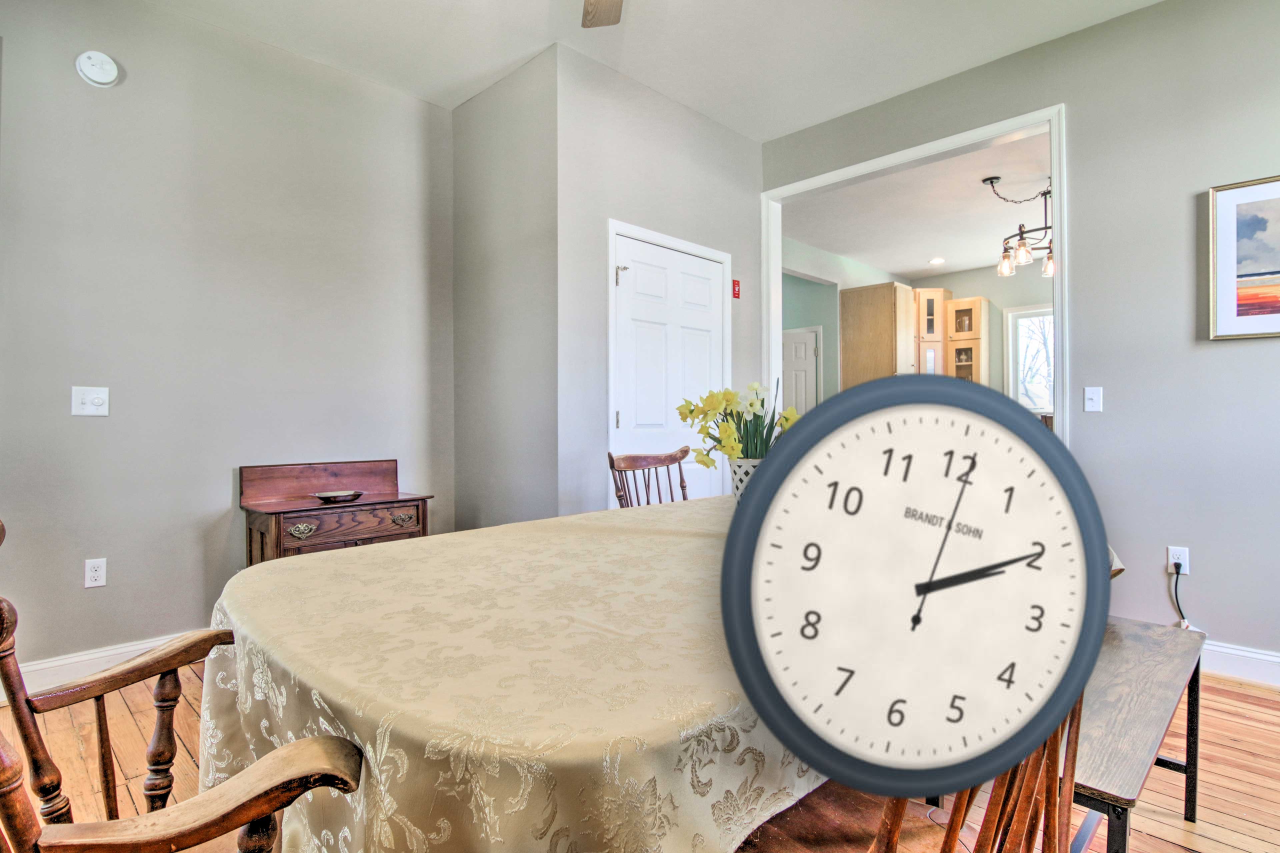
2.10.01
